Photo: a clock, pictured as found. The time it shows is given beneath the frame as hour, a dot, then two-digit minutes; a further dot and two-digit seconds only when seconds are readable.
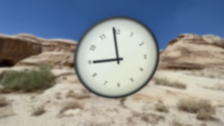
8.59
